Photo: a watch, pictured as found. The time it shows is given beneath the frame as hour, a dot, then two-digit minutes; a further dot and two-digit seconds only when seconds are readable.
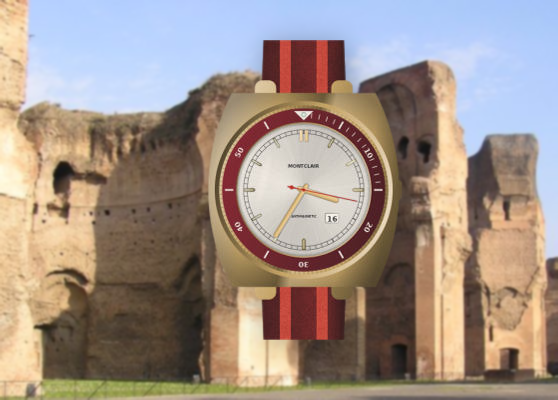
3.35.17
